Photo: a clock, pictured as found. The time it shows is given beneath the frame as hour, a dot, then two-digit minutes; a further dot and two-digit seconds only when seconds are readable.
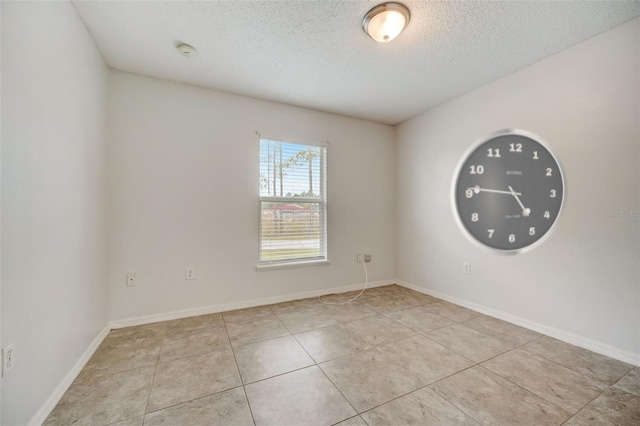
4.46
